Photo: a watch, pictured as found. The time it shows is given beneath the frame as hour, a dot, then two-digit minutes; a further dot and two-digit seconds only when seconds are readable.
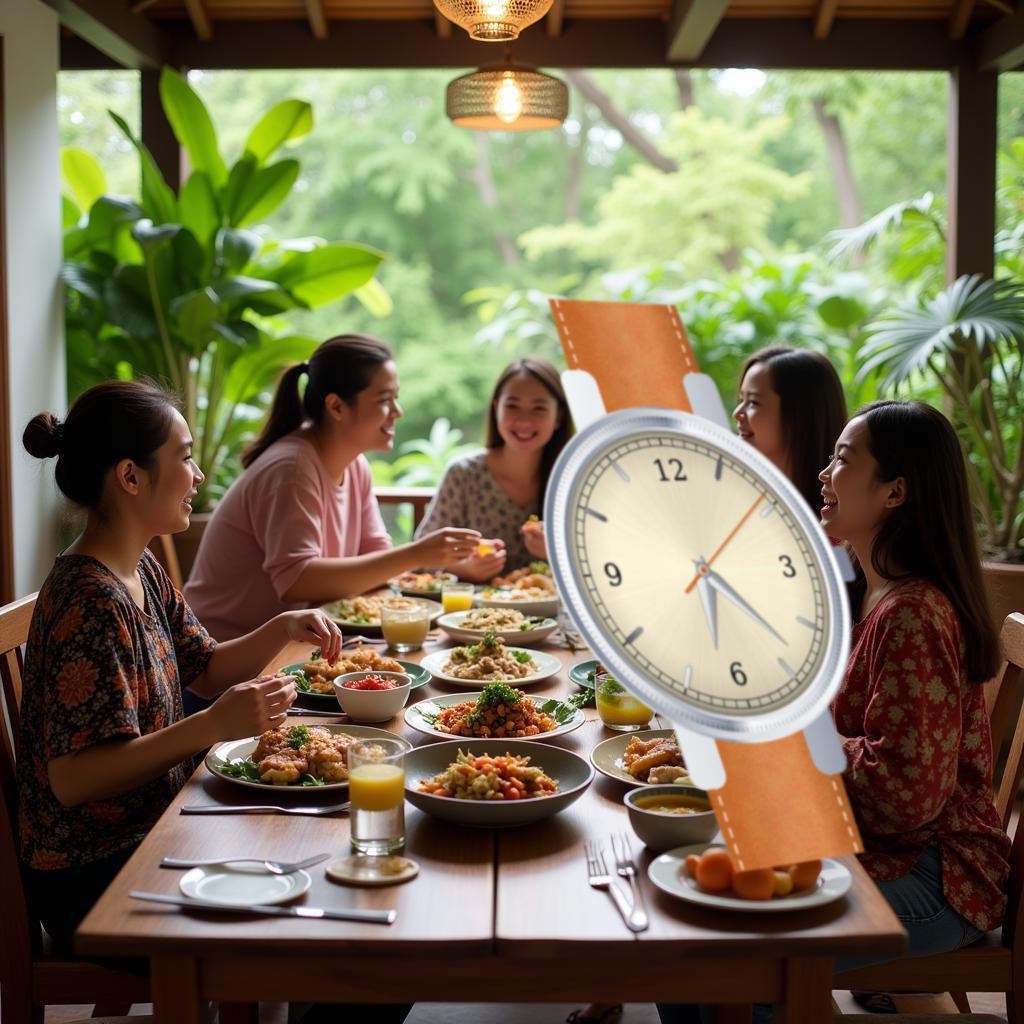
6.23.09
